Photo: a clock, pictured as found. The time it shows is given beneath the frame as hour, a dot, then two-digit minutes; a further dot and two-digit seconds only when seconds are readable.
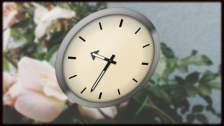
9.33
